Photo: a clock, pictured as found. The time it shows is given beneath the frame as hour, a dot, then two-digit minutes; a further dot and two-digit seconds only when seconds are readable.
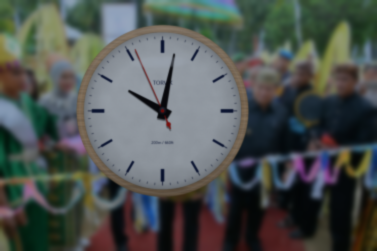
10.01.56
